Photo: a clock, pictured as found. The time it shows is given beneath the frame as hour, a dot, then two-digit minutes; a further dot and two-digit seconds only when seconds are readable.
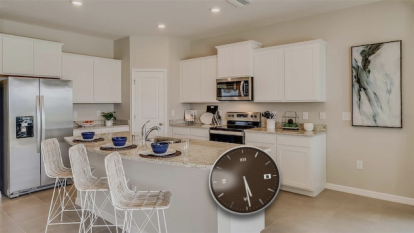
5.29
